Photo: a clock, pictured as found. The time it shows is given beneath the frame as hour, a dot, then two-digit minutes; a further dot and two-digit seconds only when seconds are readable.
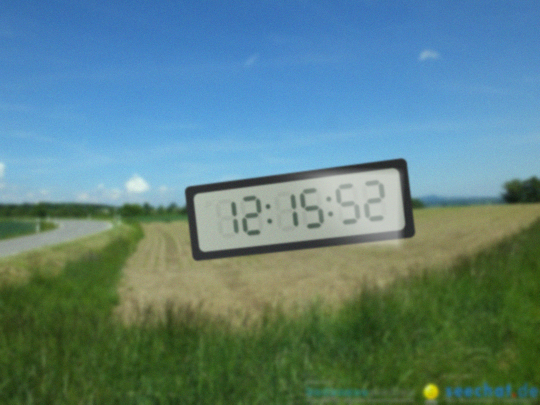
12.15.52
